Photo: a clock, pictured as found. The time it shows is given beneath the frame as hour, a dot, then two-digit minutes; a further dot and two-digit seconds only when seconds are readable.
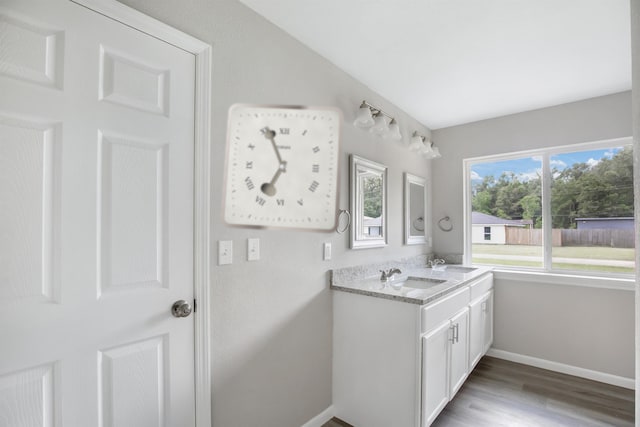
6.56
